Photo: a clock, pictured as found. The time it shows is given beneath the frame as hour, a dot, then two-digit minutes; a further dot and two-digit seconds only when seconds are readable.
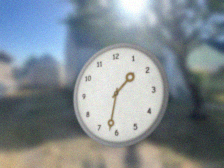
1.32
